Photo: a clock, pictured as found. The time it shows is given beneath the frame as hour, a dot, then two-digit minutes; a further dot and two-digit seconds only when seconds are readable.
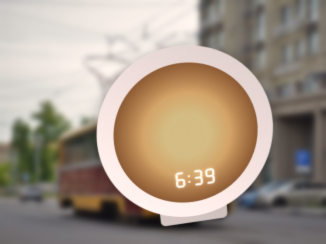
6.39
